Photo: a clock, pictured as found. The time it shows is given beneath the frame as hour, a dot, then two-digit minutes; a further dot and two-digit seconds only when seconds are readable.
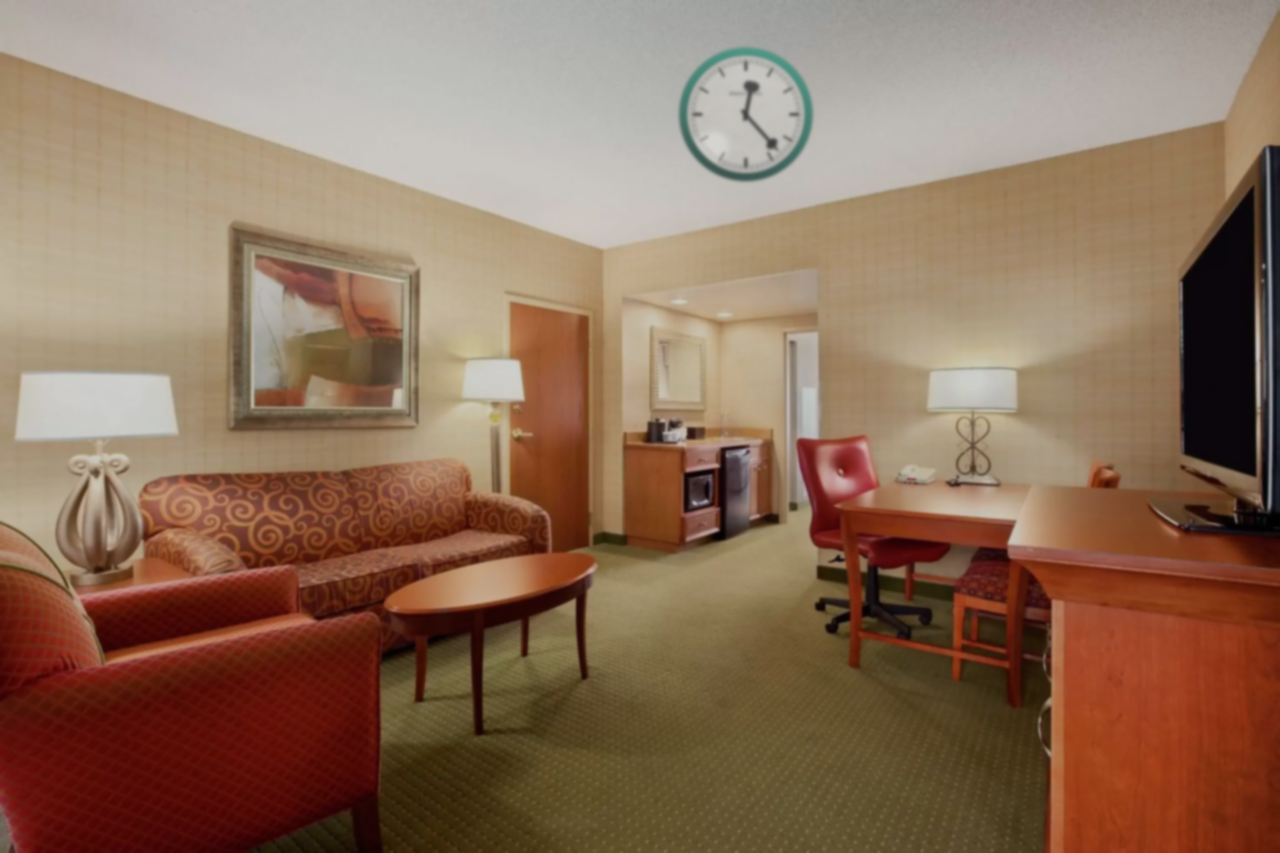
12.23
